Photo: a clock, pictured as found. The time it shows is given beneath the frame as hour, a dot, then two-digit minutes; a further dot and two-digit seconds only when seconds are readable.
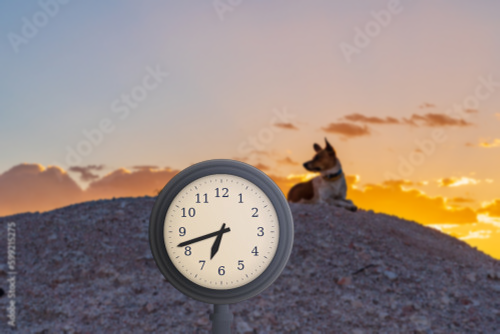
6.42
